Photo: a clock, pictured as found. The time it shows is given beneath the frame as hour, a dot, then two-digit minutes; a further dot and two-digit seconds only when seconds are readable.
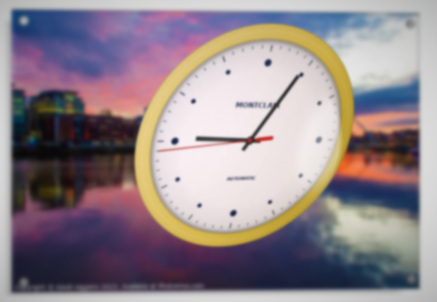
9.04.44
